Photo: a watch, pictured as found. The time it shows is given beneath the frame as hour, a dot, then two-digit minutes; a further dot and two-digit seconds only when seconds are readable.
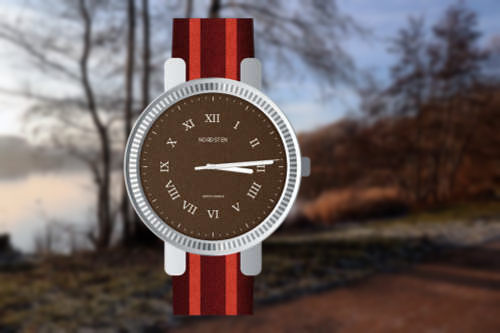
3.14.14
